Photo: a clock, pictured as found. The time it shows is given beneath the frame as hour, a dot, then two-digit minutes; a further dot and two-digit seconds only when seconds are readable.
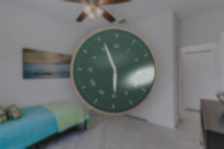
5.56
